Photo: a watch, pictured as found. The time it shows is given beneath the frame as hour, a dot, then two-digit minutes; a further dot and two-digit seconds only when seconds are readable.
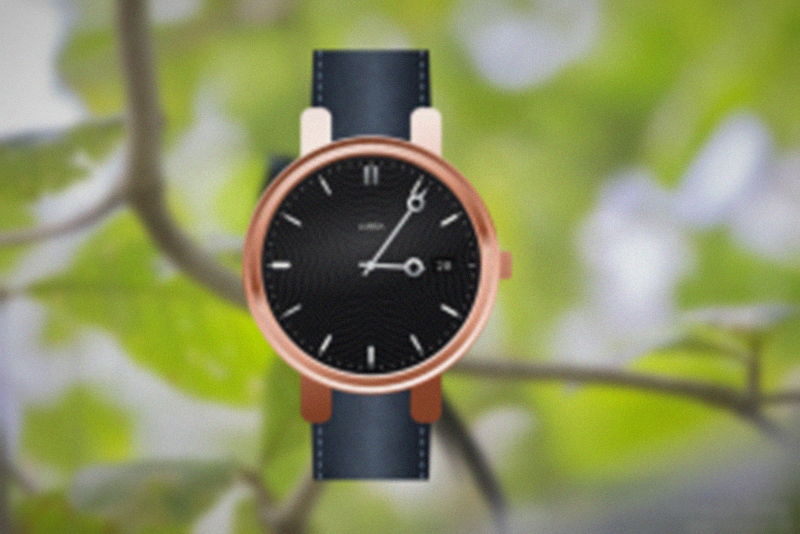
3.06
